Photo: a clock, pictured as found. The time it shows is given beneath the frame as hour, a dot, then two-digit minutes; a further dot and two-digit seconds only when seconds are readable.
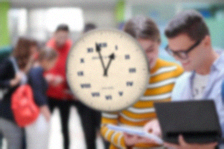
12.58
